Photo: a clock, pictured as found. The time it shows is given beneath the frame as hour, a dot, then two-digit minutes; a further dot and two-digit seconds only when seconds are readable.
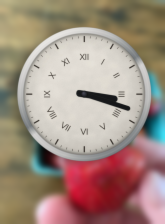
3.18
